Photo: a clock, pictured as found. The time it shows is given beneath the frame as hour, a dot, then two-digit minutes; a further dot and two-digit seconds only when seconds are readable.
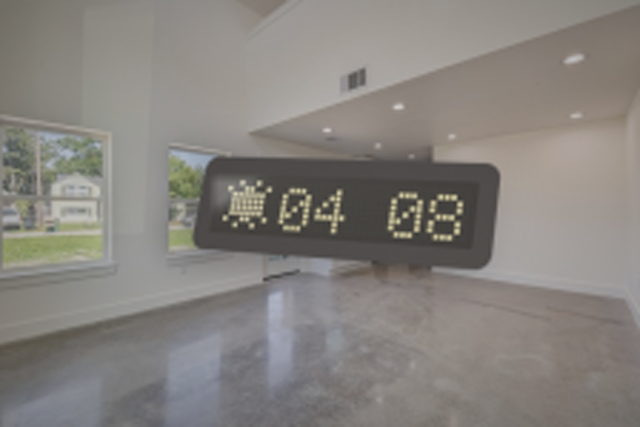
4.08
